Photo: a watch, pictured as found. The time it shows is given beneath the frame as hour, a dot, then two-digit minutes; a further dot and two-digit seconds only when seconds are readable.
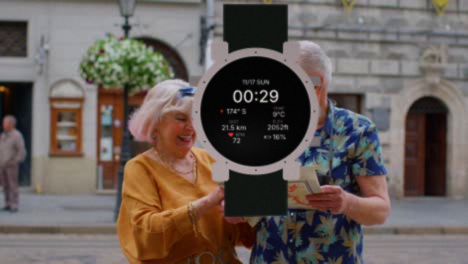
0.29
